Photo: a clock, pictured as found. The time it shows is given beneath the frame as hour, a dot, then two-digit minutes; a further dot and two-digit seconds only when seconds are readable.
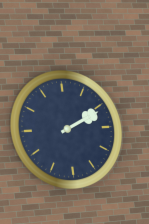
2.11
